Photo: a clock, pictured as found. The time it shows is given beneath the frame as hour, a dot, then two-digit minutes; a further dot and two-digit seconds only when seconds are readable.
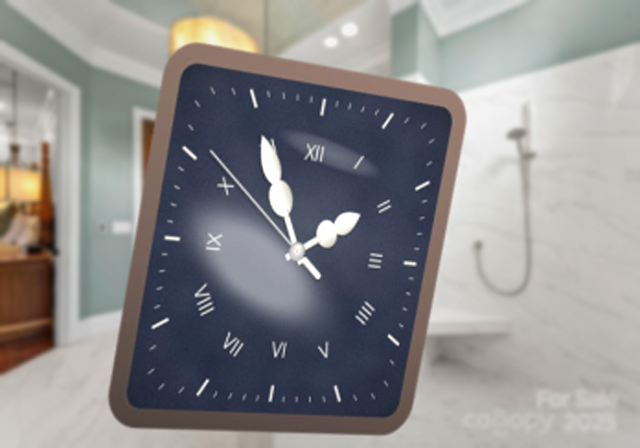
1.54.51
